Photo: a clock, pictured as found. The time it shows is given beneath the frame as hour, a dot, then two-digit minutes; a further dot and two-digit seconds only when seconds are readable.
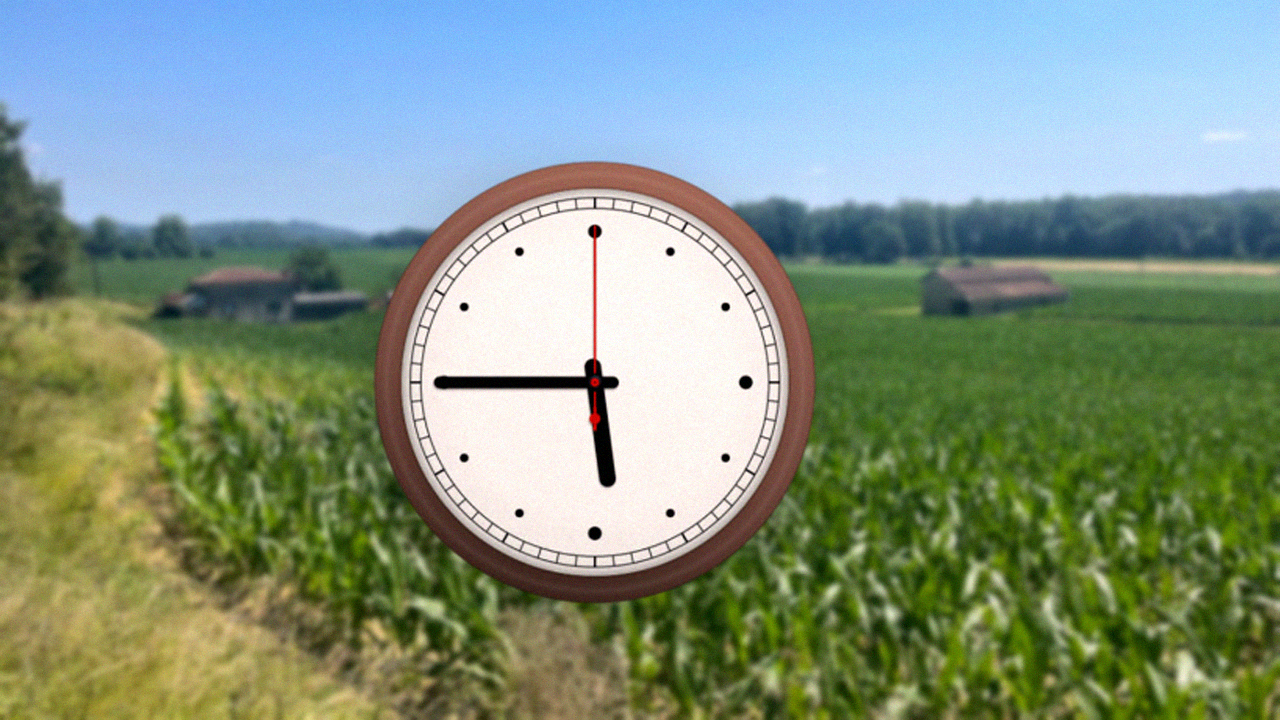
5.45.00
